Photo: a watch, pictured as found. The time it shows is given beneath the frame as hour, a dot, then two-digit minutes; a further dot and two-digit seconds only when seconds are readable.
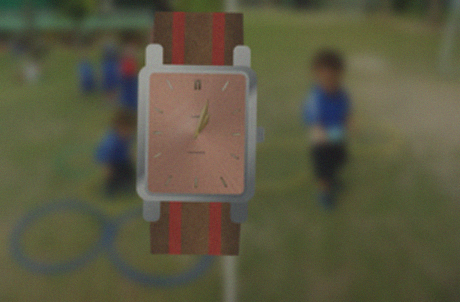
1.03
